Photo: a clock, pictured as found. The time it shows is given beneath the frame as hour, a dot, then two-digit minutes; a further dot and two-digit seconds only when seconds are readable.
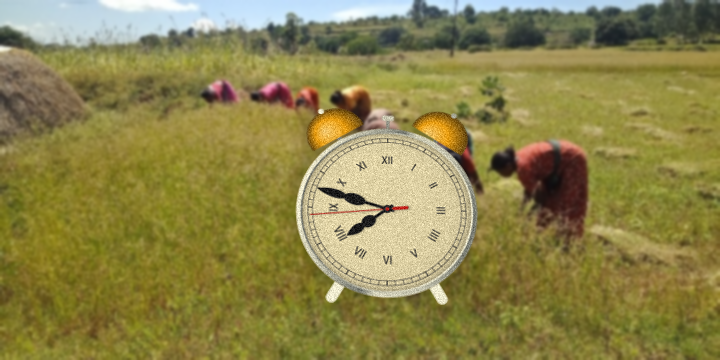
7.47.44
